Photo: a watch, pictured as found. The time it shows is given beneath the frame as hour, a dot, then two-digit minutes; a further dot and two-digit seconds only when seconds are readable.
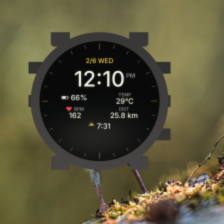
12.10
